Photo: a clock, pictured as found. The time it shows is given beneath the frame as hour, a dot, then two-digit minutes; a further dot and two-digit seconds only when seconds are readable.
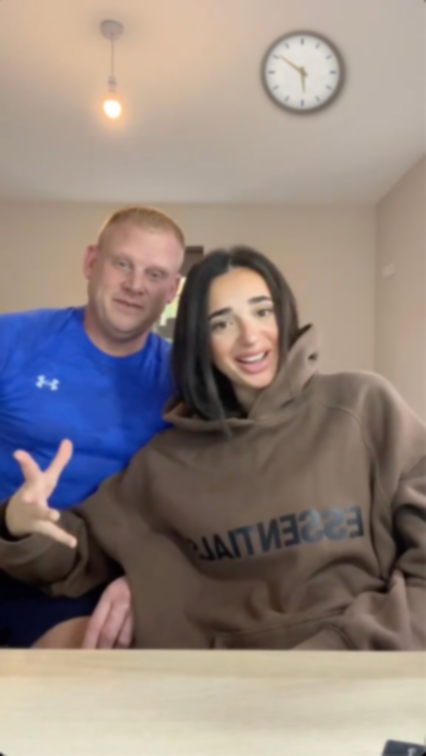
5.51
